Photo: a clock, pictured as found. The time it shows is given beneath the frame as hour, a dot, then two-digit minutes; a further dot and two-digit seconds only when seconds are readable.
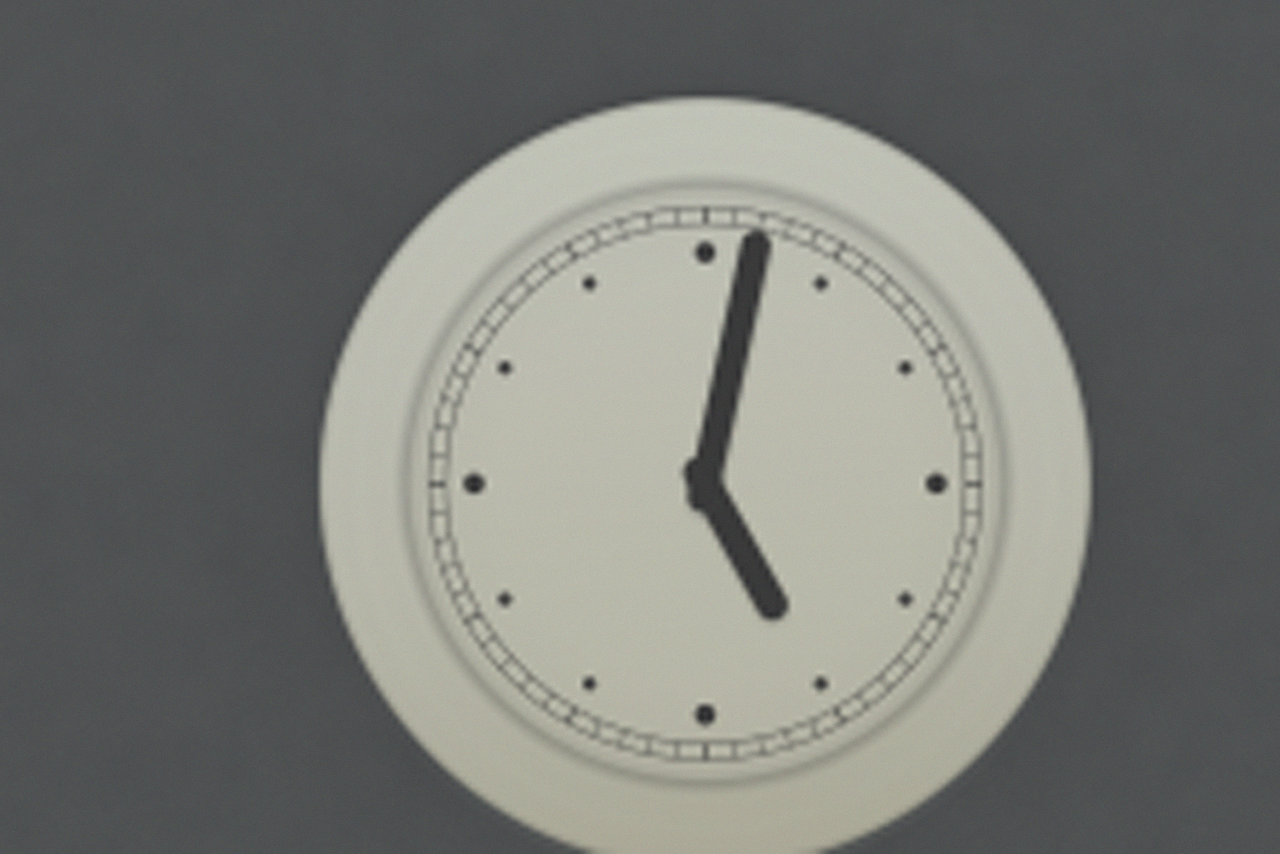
5.02
